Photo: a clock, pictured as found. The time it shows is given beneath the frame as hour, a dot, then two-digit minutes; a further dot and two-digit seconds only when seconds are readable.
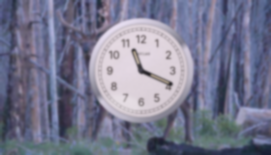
11.19
